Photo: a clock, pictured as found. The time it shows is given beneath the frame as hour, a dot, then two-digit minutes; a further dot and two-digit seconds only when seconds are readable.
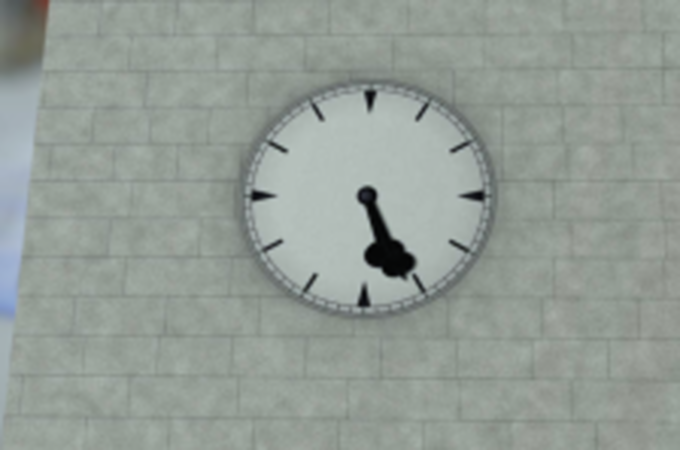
5.26
